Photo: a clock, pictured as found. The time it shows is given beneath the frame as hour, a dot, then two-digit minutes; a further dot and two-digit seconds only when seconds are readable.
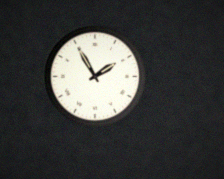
1.55
